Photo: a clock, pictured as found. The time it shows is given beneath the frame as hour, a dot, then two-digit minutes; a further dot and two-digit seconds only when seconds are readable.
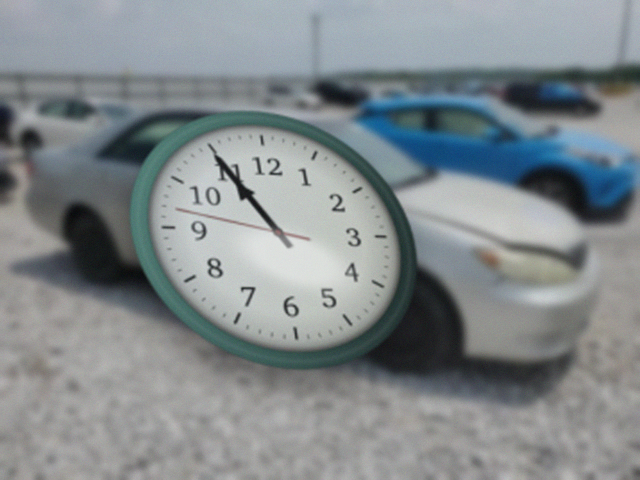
10.54.47
